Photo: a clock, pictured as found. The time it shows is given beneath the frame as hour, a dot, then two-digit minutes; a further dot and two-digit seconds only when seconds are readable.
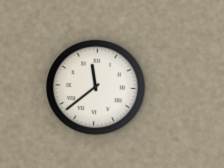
11.38
